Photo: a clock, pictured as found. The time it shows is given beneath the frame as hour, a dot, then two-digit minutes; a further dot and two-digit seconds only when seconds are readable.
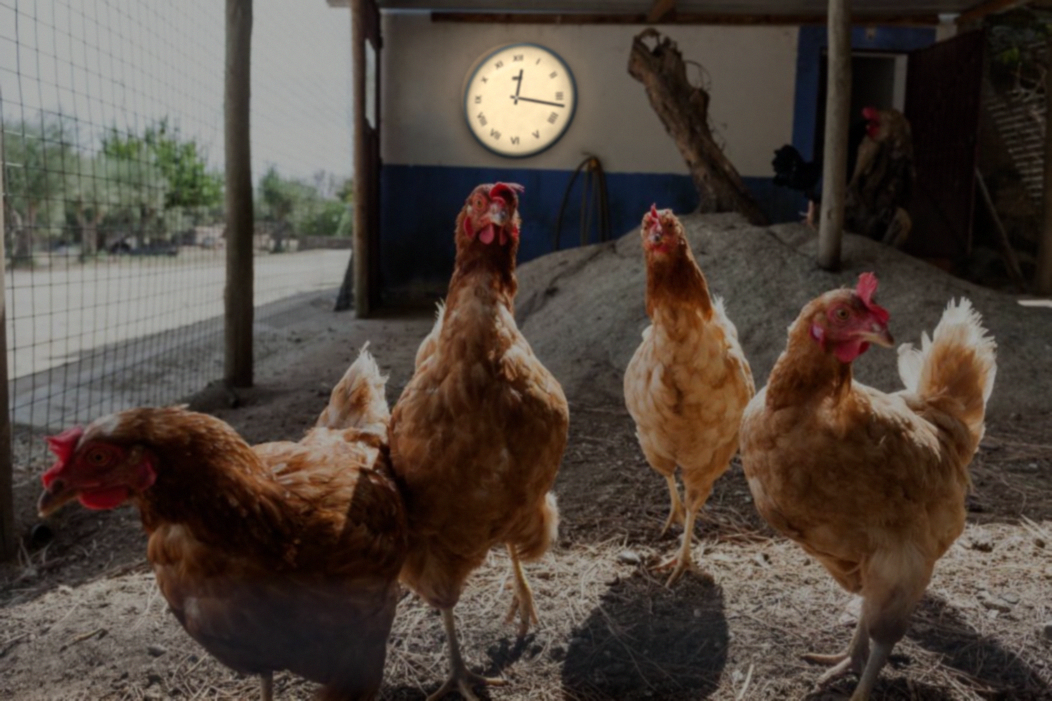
12.17
